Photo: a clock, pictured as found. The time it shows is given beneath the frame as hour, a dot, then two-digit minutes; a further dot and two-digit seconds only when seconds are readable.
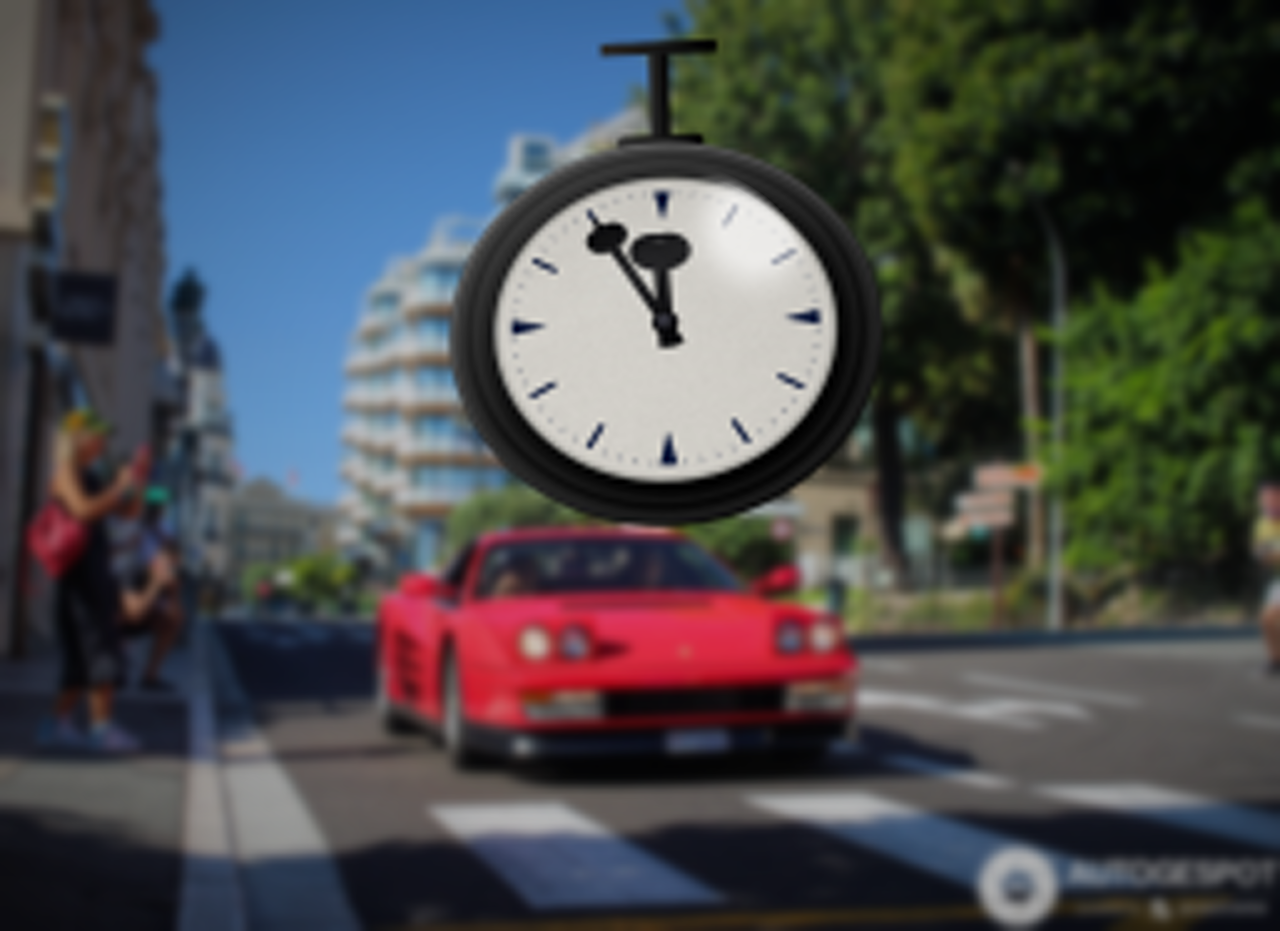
11.55
